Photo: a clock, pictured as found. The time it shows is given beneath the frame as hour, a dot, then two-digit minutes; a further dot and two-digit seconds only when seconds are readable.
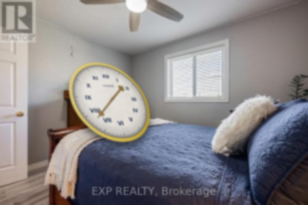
1.38
